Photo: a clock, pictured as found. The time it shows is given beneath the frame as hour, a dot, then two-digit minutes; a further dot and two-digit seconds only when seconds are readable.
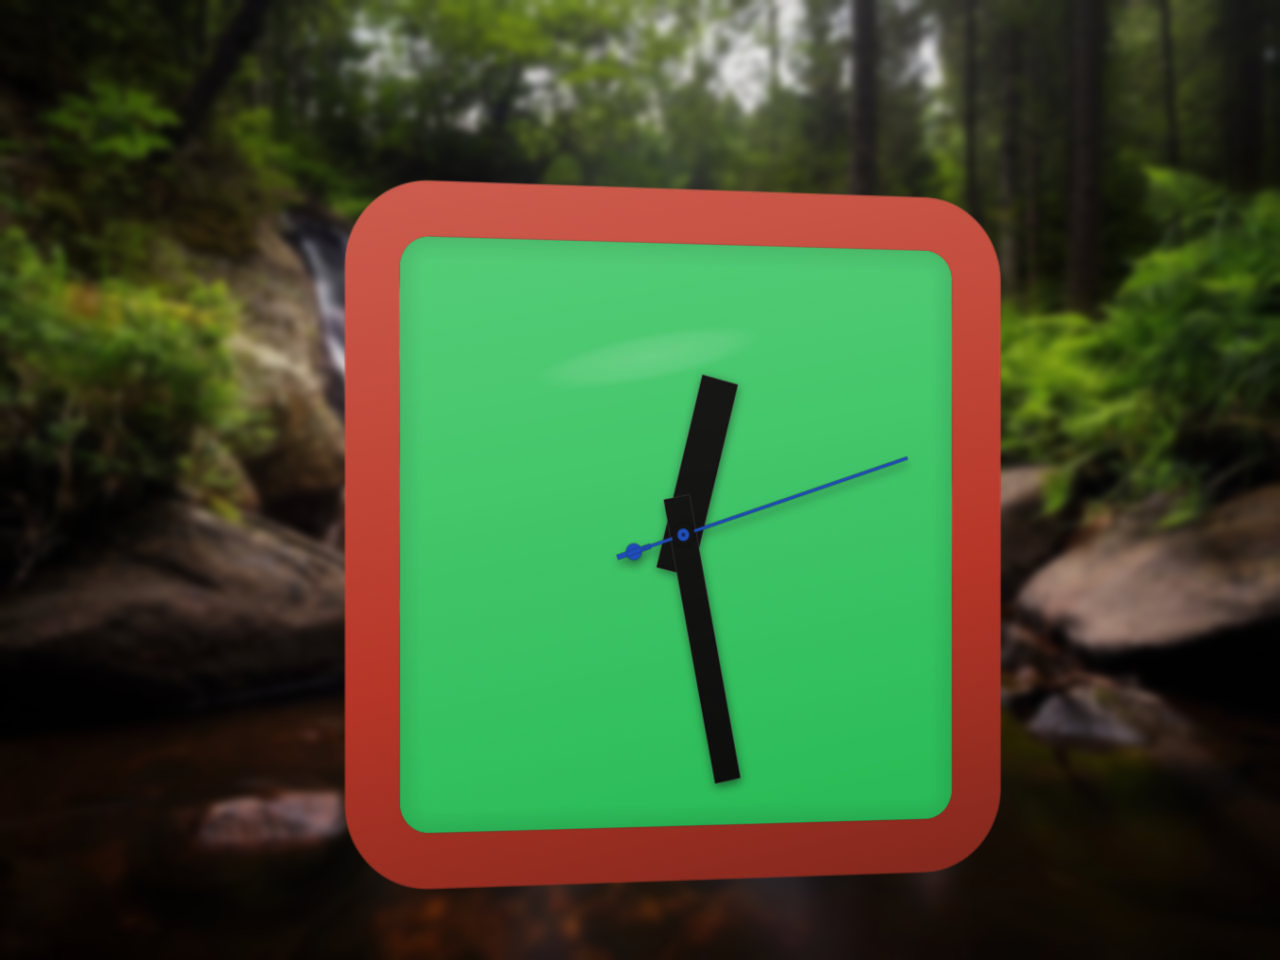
12.28.12
